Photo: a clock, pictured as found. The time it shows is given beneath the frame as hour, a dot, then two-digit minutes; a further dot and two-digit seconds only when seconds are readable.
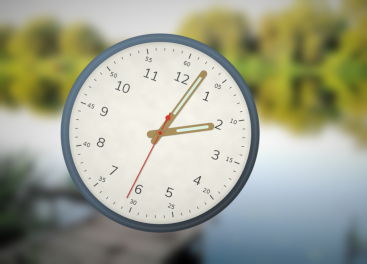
2.02.31
